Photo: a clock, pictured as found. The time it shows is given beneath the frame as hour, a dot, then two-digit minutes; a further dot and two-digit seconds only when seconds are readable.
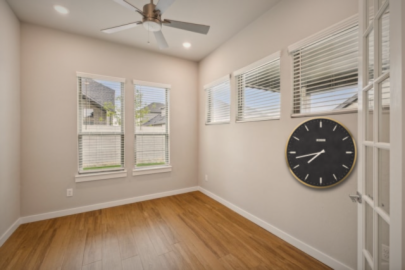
7.43
